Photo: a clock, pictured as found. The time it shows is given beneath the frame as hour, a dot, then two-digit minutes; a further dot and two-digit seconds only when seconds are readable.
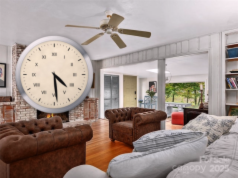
4.29
